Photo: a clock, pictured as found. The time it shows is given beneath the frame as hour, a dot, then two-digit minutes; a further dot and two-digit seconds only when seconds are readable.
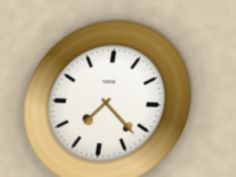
7.22
